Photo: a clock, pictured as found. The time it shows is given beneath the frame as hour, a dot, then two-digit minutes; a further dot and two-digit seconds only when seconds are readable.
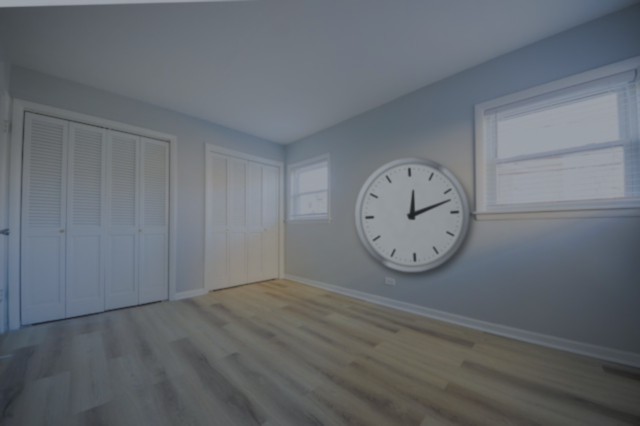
12.12
